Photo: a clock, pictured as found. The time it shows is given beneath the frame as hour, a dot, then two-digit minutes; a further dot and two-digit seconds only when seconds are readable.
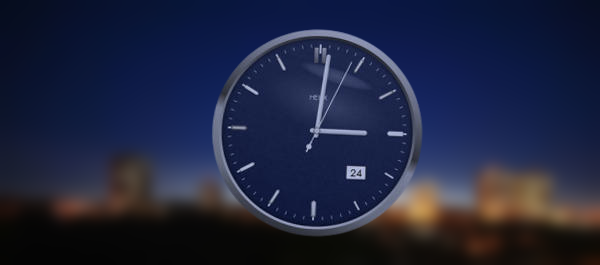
3.01.04
